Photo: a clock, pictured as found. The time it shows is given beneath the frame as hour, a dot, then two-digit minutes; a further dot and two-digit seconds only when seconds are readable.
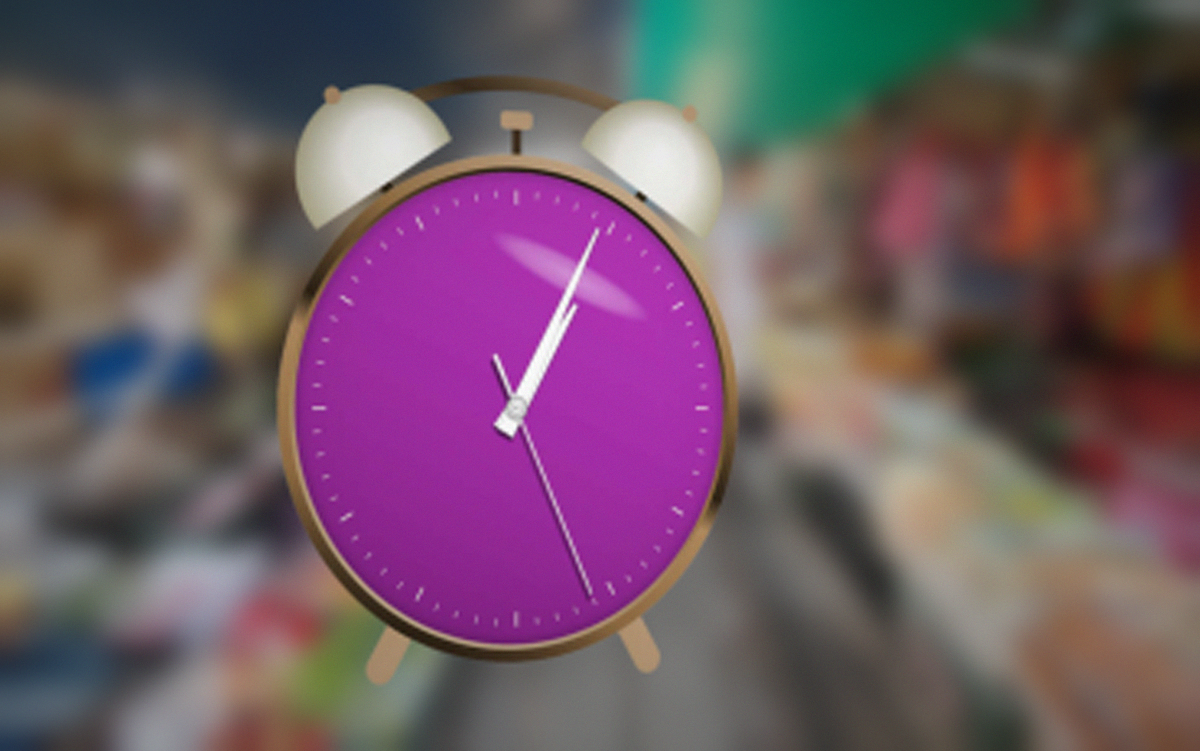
1.04.26
